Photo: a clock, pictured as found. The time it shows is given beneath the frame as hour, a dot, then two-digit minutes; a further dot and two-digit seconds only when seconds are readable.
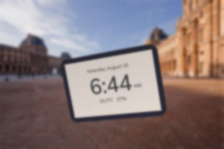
6.44
